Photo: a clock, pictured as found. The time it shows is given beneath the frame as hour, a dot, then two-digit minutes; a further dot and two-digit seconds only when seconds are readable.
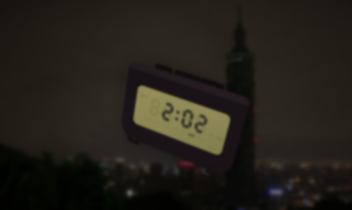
2.02
